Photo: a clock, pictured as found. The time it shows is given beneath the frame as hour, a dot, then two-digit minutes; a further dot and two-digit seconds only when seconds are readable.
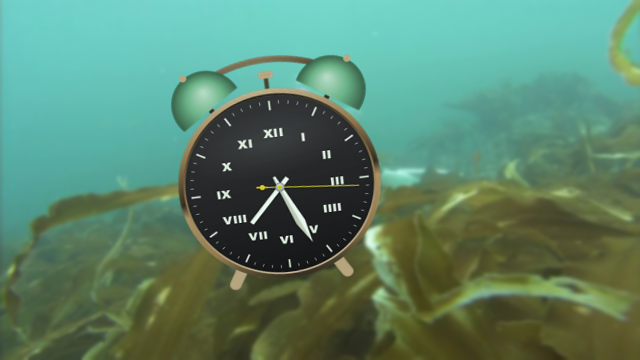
7.26.16
